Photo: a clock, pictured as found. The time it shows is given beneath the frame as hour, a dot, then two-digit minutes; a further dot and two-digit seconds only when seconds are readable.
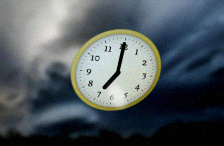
7.00
